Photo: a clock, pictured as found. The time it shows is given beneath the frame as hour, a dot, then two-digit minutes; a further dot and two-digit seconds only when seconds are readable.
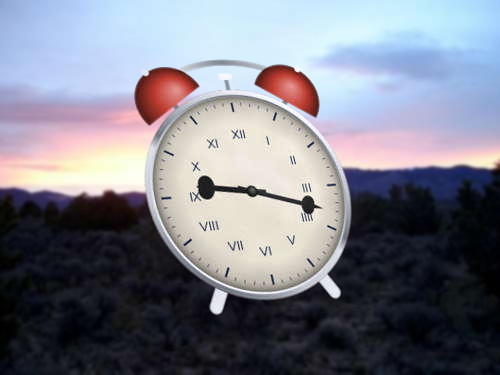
9.18
